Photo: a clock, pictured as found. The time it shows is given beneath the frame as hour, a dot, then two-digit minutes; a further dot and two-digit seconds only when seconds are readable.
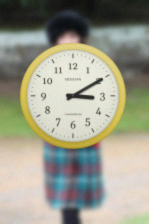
3.10
